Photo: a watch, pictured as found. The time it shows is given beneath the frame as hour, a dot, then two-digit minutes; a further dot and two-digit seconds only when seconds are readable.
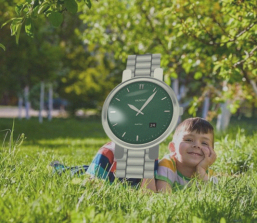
10.06
